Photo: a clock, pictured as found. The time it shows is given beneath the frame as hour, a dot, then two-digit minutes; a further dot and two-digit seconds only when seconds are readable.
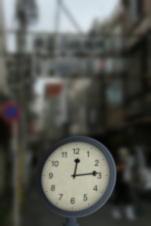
12.14
